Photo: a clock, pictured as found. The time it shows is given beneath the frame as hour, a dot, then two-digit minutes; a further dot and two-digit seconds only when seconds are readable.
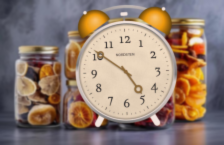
4.51
